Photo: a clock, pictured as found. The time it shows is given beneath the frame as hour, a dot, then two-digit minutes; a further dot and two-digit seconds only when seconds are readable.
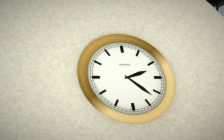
2.22
